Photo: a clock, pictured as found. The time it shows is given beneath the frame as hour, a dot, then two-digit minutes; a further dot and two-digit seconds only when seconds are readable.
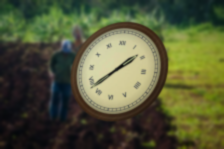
1.38
